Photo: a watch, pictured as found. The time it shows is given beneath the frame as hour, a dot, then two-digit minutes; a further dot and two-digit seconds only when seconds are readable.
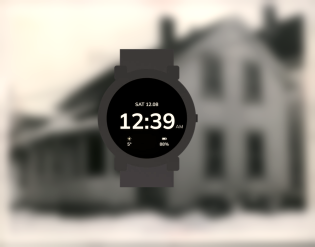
12.39
